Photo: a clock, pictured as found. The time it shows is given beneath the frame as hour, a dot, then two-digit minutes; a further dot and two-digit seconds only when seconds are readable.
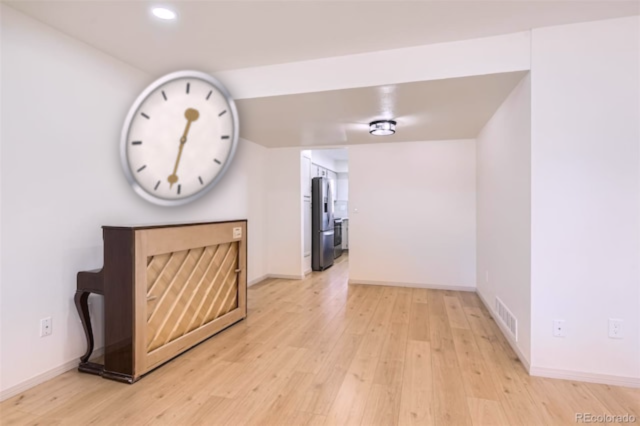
12.32
